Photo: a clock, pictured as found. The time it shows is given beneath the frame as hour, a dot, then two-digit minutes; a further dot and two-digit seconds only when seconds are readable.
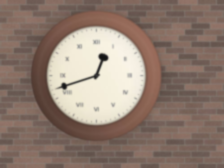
12.42
